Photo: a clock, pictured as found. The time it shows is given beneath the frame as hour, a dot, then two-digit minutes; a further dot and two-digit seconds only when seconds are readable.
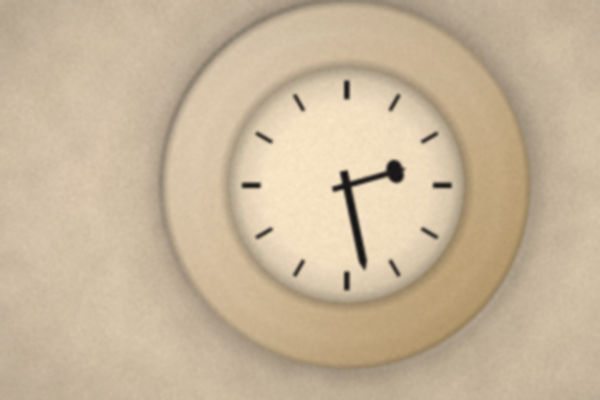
2.28
